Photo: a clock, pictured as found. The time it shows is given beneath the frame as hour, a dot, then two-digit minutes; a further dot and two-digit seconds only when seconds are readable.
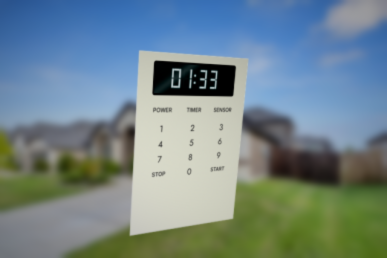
1.33
